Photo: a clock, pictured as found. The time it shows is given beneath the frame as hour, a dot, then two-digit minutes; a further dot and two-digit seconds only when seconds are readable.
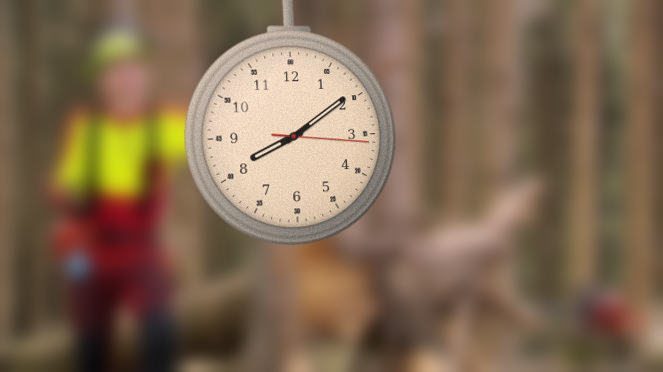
8.09.16
